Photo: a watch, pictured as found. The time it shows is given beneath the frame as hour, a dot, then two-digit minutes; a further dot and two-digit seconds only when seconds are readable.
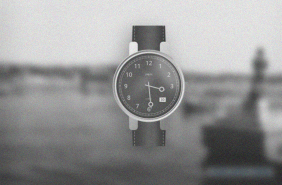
3.29
